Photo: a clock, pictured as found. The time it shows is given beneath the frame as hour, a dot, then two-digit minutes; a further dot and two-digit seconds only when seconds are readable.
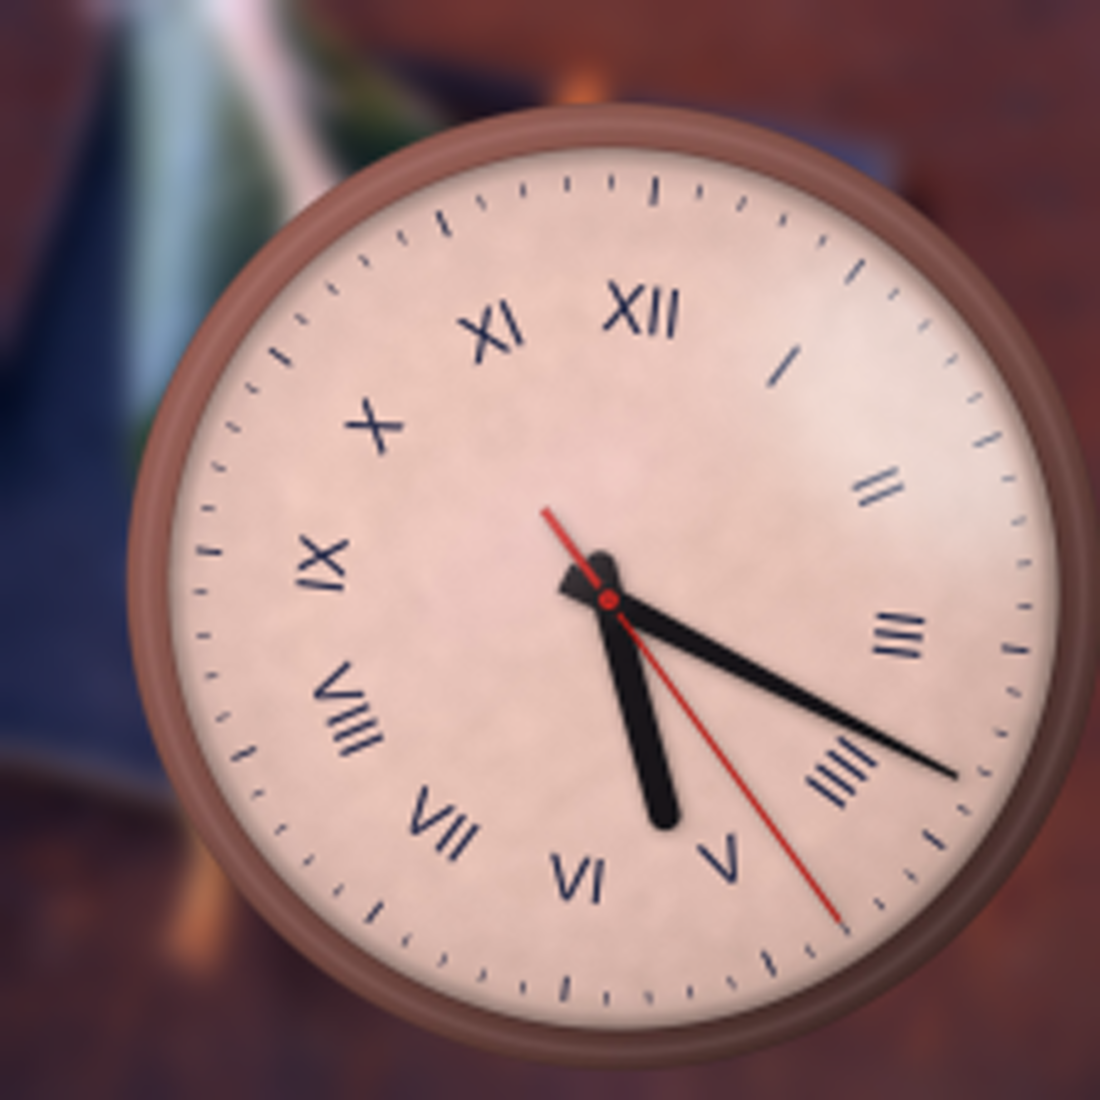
5.18.23
